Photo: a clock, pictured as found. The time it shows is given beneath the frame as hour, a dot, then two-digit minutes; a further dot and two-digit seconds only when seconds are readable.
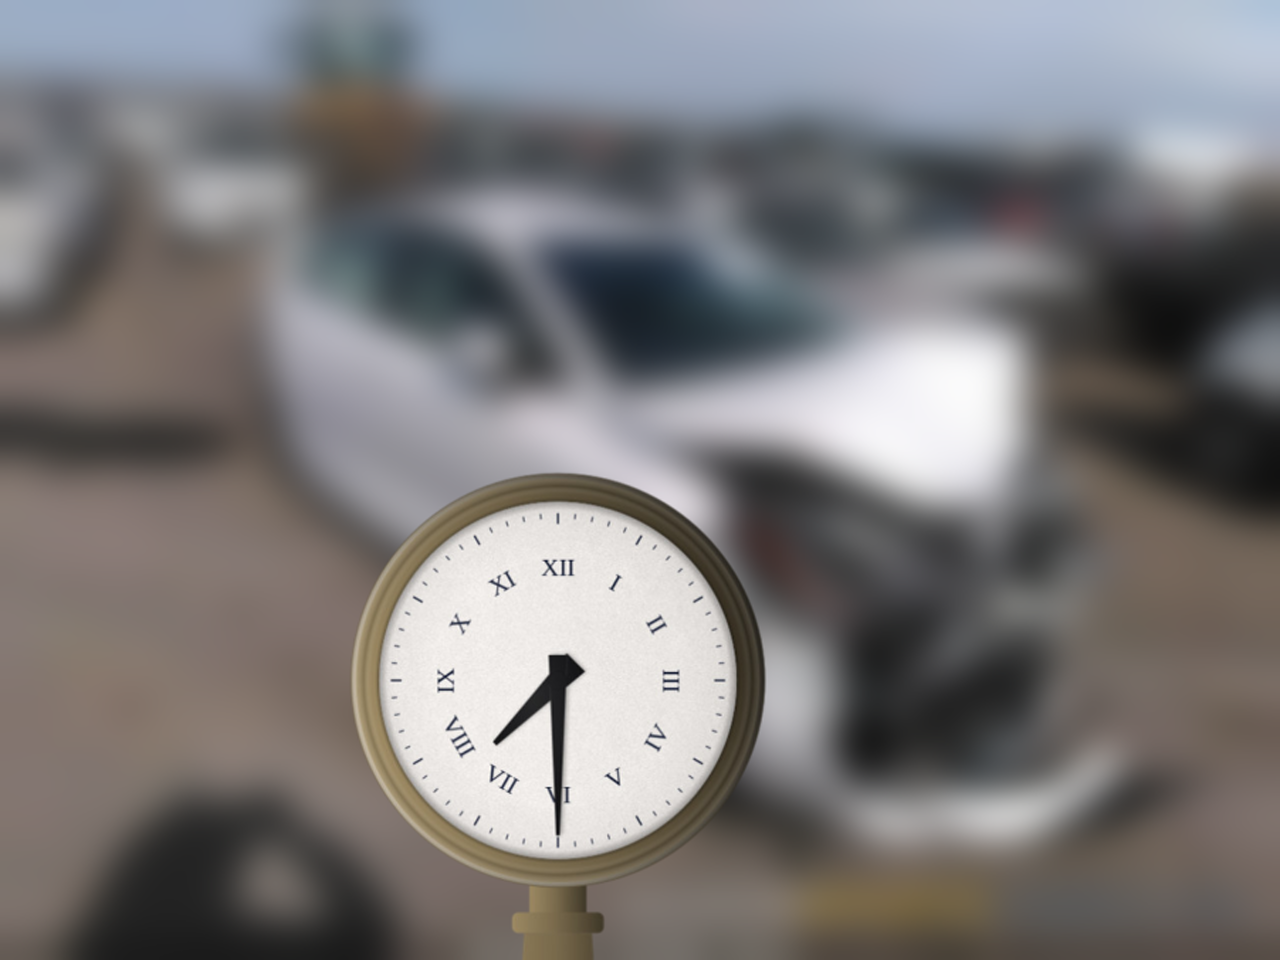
7.30
